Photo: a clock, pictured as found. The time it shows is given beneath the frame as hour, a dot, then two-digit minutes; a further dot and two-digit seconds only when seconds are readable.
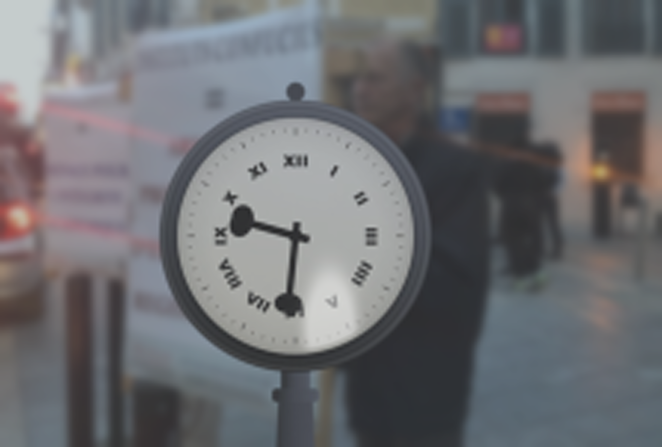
9.31
